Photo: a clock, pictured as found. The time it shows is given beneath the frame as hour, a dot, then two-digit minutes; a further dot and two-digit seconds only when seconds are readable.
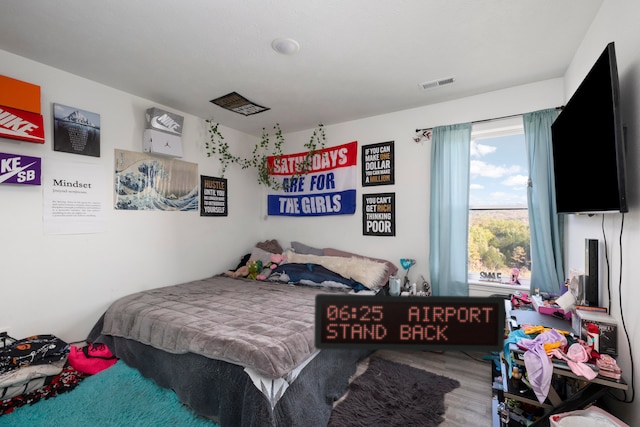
6.25
